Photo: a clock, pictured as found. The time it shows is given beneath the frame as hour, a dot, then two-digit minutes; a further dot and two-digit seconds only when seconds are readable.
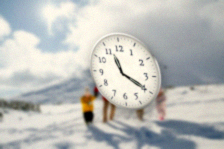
11.20
